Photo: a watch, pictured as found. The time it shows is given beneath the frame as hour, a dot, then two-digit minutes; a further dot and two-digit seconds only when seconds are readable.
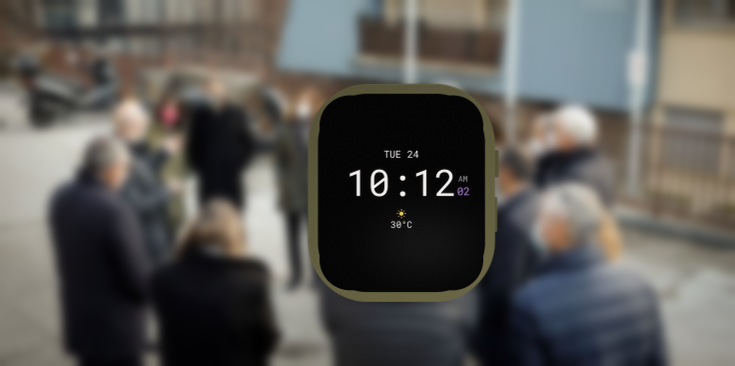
10.12.02
